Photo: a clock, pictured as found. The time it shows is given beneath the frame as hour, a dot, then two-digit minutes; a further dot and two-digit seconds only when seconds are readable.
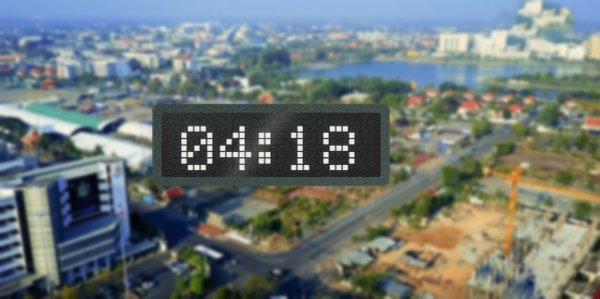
4.18
